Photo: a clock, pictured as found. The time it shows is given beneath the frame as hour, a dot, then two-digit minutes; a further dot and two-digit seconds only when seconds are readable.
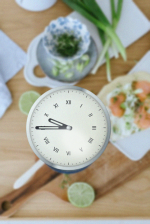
9.45
